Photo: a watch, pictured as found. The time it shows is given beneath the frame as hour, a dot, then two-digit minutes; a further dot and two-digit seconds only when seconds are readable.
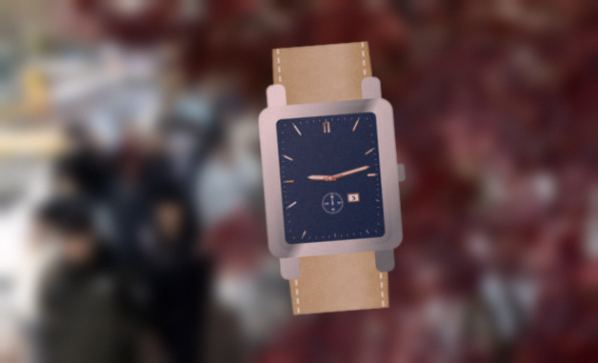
9.13
